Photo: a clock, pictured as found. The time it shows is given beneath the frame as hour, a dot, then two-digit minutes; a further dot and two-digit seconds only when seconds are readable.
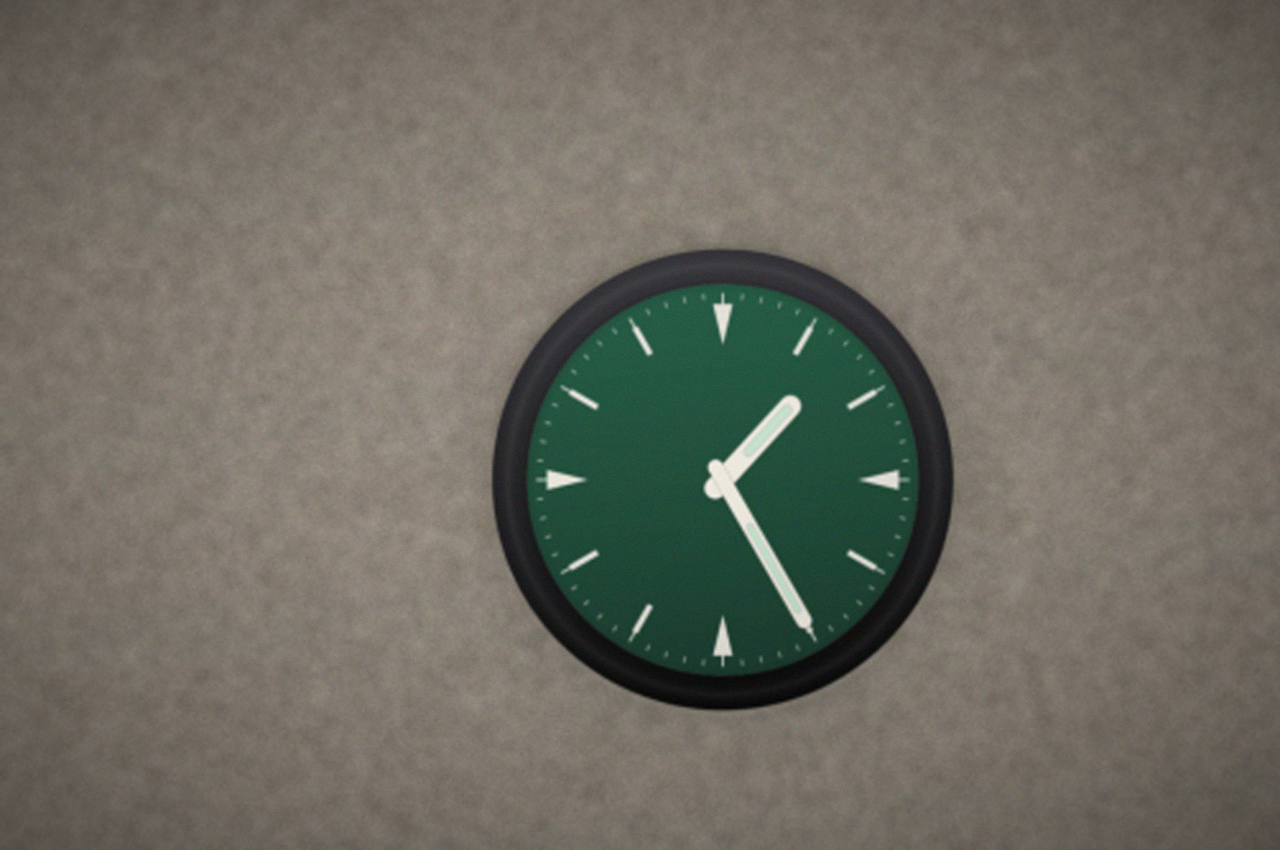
1.25
